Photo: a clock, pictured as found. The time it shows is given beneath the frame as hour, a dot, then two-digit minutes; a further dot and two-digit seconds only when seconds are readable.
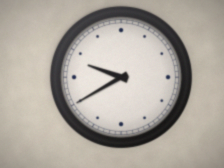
9.40
